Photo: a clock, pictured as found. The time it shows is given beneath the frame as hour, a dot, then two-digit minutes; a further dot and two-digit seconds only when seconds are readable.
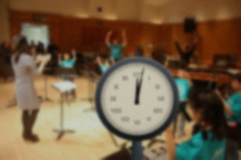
12.02
